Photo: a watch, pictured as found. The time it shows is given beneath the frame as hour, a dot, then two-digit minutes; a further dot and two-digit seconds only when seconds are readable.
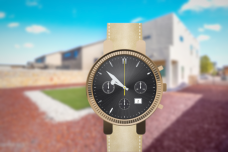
9.52
